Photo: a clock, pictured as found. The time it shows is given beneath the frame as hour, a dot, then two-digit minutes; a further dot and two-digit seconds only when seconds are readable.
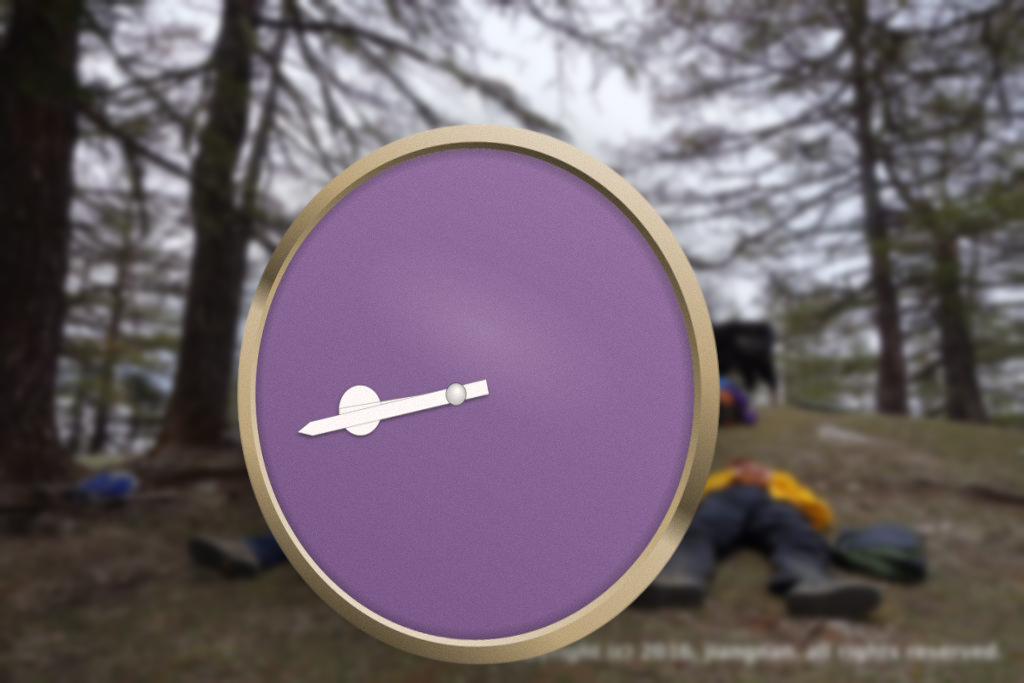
8.43
